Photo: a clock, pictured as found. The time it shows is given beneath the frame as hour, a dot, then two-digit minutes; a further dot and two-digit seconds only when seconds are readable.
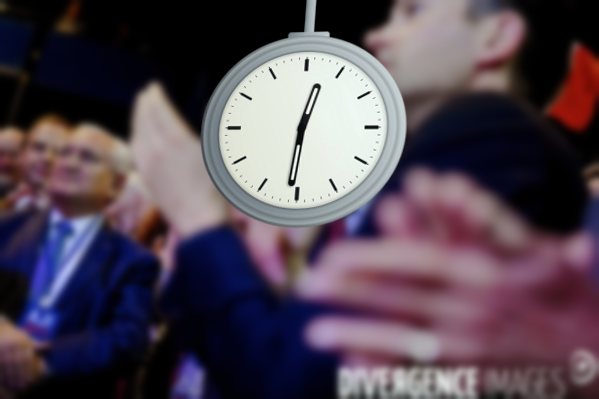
12.31
